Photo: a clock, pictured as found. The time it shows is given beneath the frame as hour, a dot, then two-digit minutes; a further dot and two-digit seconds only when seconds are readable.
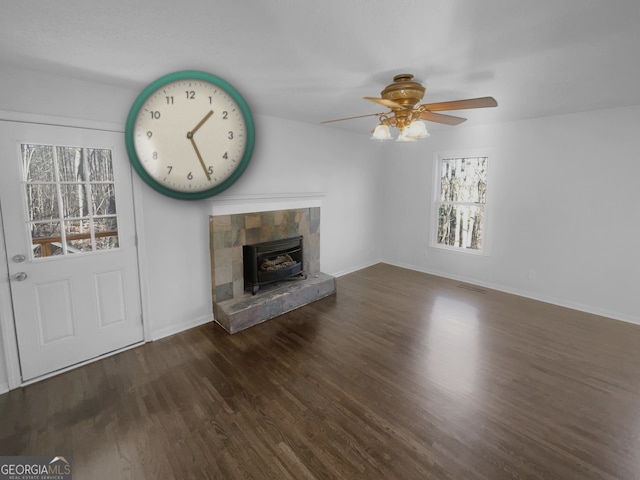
1.26
